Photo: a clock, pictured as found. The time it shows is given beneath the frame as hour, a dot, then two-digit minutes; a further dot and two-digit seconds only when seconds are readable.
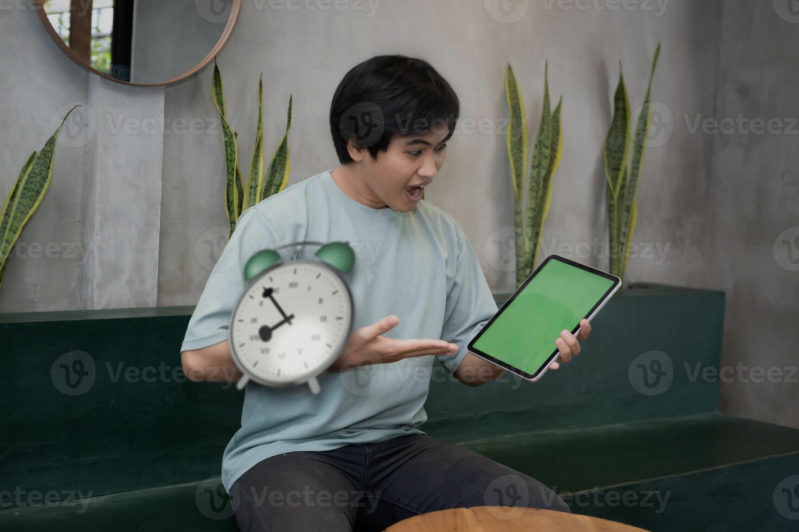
7.53
